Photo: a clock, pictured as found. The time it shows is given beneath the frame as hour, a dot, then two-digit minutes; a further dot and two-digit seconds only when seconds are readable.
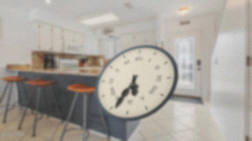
5.34
